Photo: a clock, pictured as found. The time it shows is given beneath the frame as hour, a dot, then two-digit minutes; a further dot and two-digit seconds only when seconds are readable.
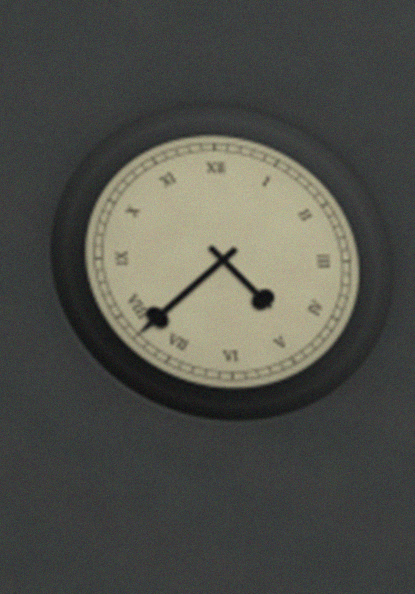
4.38
